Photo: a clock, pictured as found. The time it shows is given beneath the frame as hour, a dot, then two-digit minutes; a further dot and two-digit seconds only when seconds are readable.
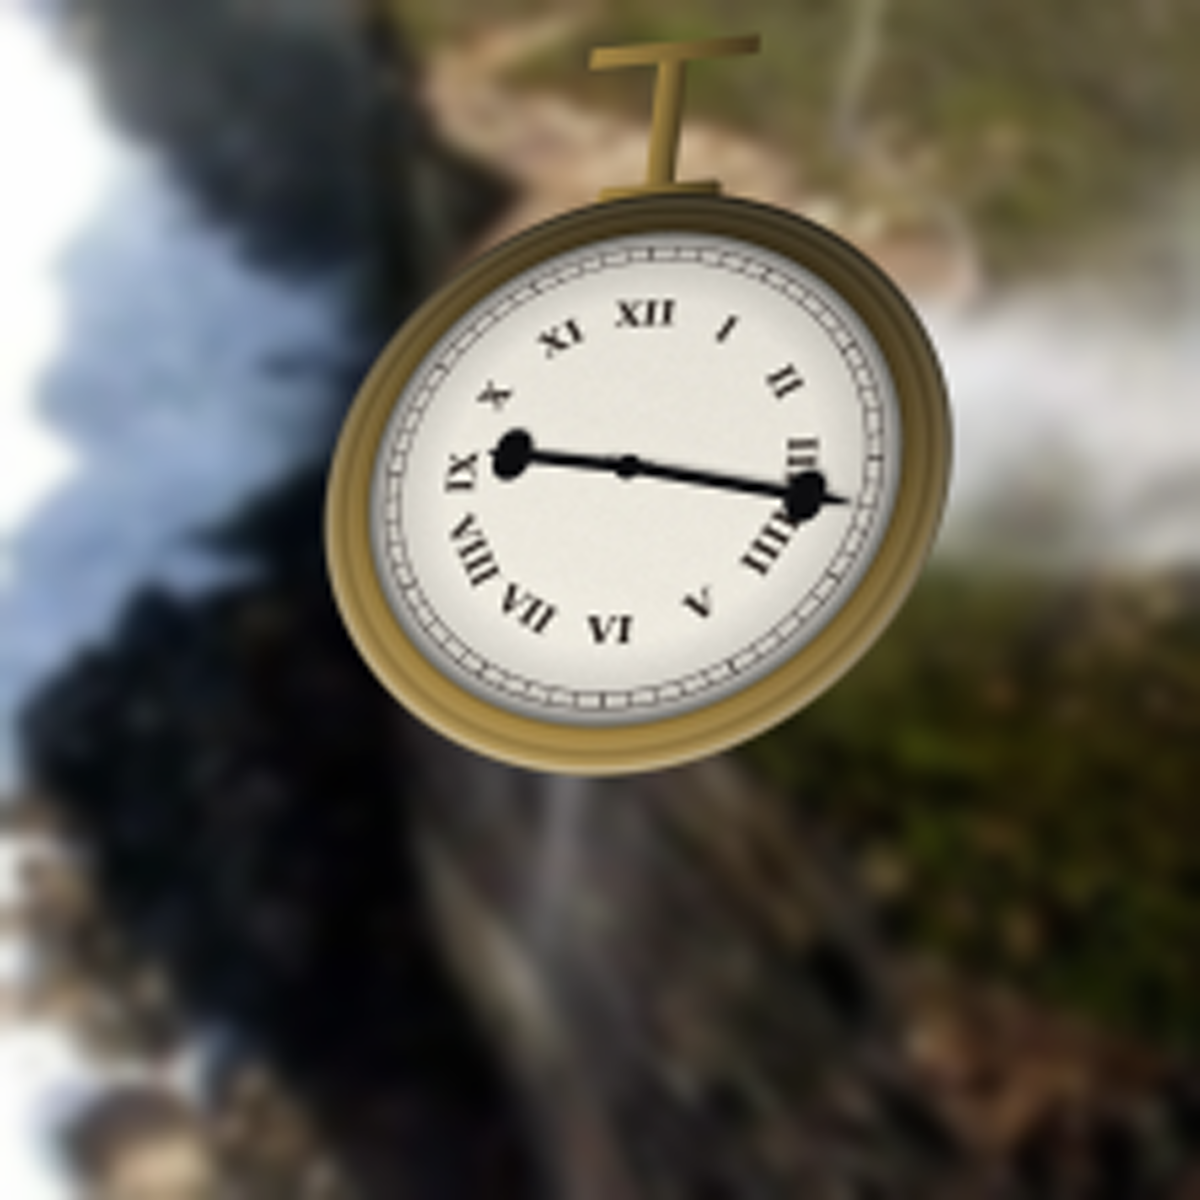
9.17
